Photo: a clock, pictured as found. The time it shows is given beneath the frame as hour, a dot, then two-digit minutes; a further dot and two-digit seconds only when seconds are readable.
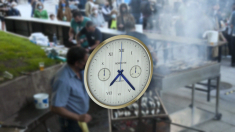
7.23
